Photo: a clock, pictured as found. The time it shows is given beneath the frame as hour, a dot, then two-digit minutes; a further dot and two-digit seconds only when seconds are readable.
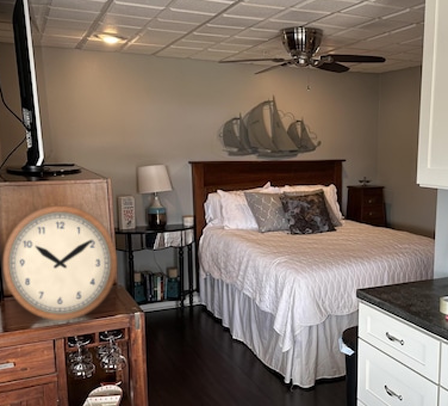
10.09
